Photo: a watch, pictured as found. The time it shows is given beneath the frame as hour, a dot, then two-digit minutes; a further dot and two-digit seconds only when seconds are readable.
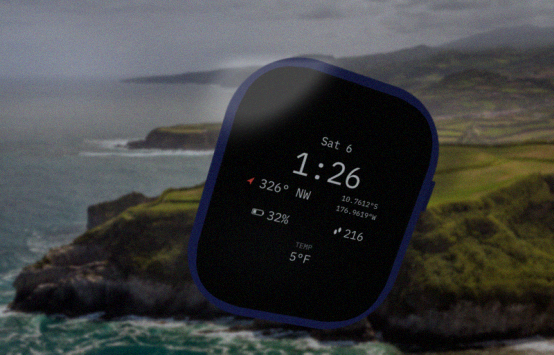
1.26
